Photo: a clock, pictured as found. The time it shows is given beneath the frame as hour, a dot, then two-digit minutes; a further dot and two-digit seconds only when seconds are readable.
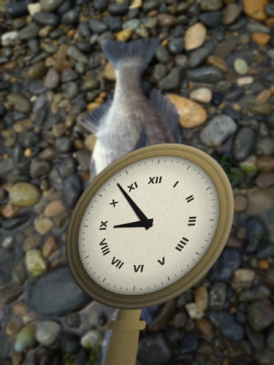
8.53
